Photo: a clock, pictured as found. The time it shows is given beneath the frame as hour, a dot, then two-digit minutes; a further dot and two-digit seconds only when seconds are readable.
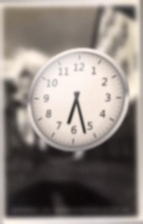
6.27
